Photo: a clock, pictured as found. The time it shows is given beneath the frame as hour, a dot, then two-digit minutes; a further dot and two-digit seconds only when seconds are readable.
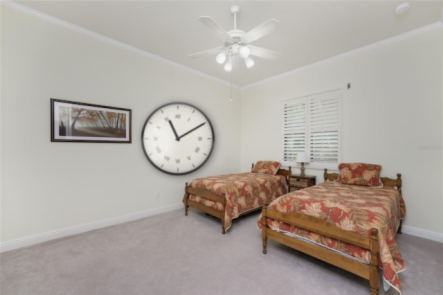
11.10
